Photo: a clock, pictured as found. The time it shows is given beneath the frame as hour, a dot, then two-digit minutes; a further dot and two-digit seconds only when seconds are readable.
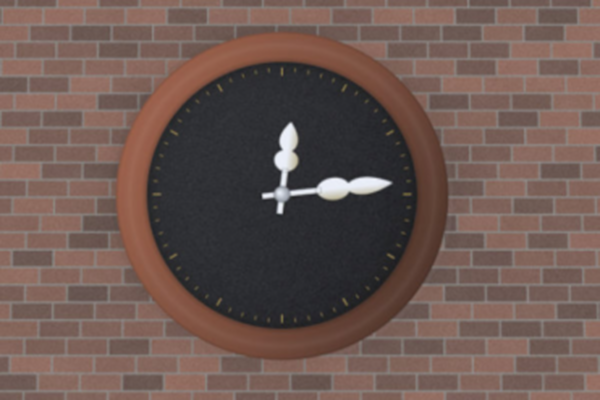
12.14
